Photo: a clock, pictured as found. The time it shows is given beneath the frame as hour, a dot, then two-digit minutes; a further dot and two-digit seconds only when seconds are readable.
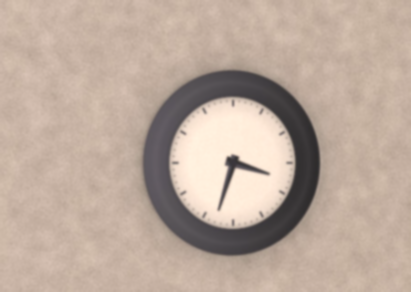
3.33
